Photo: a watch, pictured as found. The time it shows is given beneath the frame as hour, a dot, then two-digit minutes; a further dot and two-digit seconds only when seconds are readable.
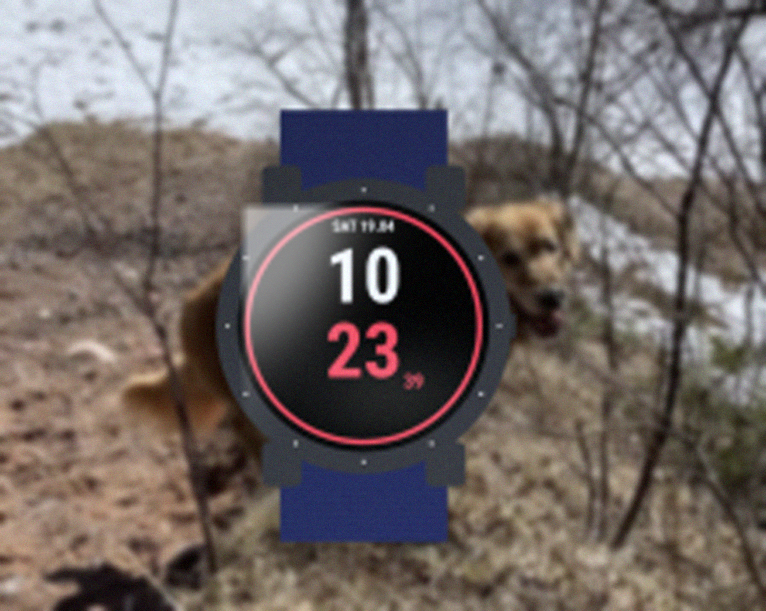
10.23
